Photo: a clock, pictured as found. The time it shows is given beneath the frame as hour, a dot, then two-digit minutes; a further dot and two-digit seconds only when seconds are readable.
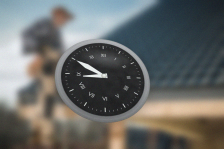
8.50
